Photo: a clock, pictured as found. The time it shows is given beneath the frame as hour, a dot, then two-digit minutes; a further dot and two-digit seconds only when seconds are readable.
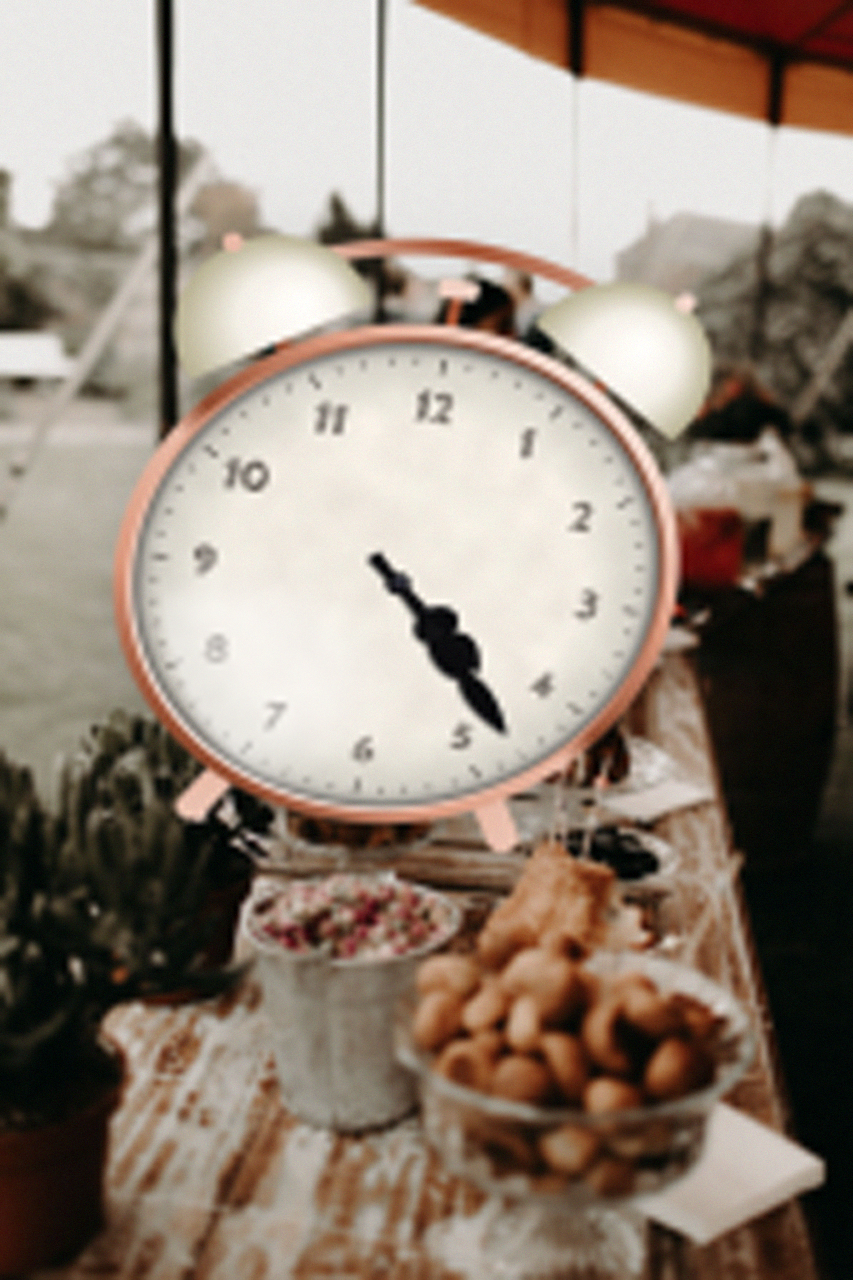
4.23
